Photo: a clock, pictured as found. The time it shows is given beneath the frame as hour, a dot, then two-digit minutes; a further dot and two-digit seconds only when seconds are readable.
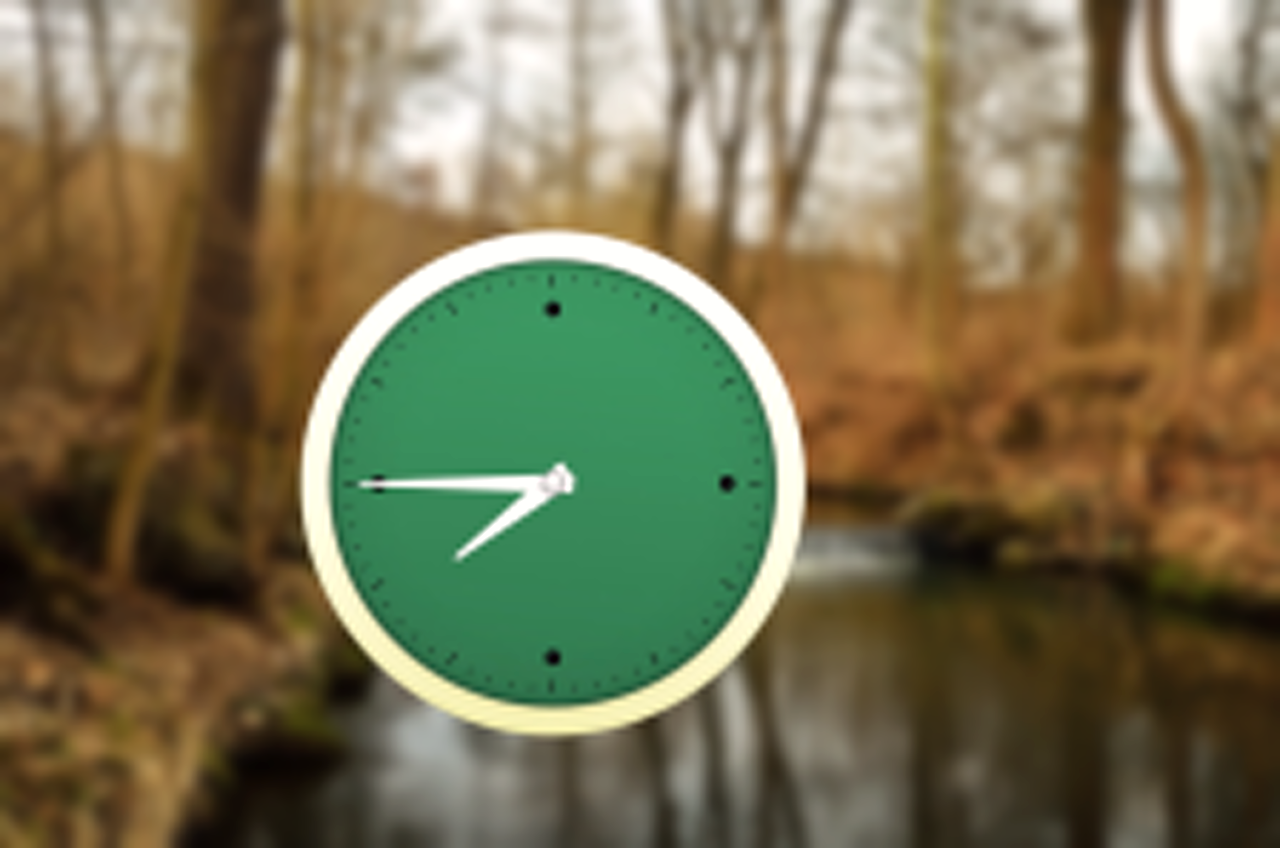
7.45
